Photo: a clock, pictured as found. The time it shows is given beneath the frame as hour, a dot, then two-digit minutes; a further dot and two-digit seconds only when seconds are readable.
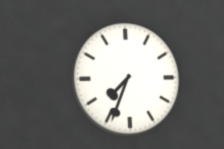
7.34
